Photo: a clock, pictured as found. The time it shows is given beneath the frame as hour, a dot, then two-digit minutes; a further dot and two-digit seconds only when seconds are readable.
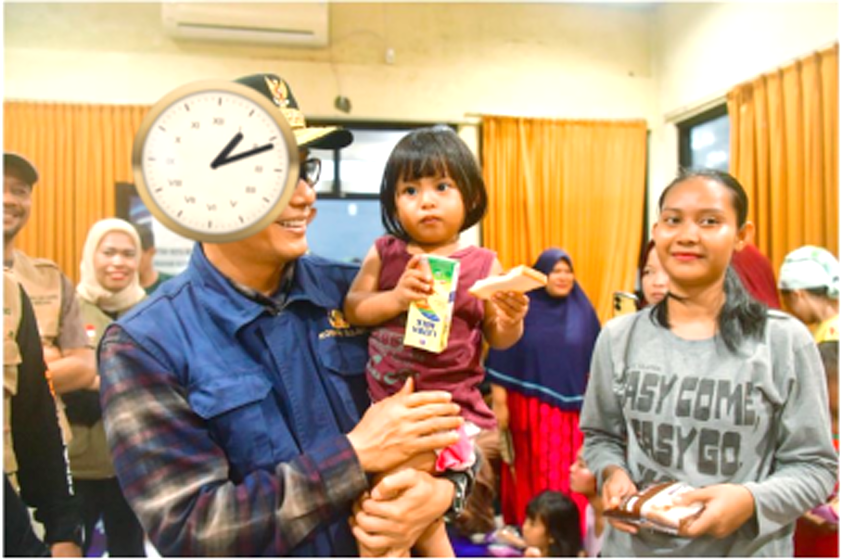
1.11
